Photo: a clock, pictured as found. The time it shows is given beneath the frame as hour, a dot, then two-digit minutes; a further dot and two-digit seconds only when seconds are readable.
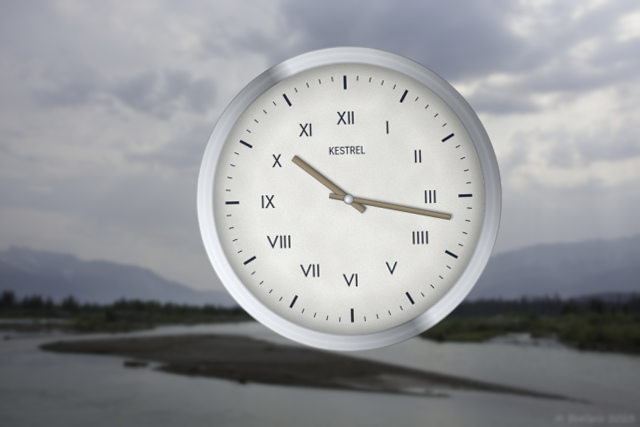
10.17
